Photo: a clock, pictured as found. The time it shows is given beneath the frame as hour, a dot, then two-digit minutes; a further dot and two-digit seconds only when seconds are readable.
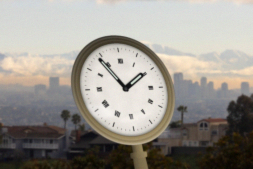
1.54
